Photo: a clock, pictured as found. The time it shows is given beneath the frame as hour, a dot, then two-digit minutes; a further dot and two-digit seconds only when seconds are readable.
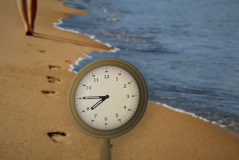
7.45
